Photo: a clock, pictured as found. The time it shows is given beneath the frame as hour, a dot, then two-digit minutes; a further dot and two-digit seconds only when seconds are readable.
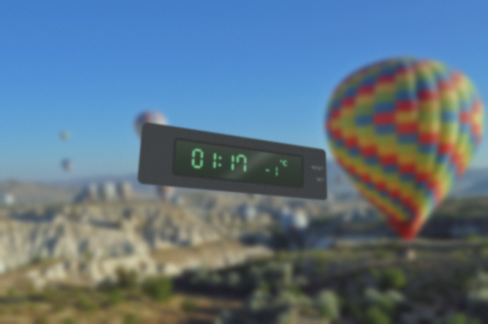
1.17
